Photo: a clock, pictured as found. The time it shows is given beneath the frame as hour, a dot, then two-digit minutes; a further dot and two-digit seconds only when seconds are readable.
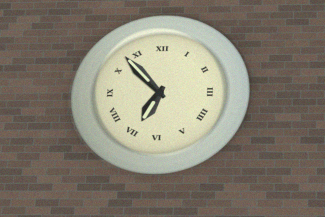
6.53
